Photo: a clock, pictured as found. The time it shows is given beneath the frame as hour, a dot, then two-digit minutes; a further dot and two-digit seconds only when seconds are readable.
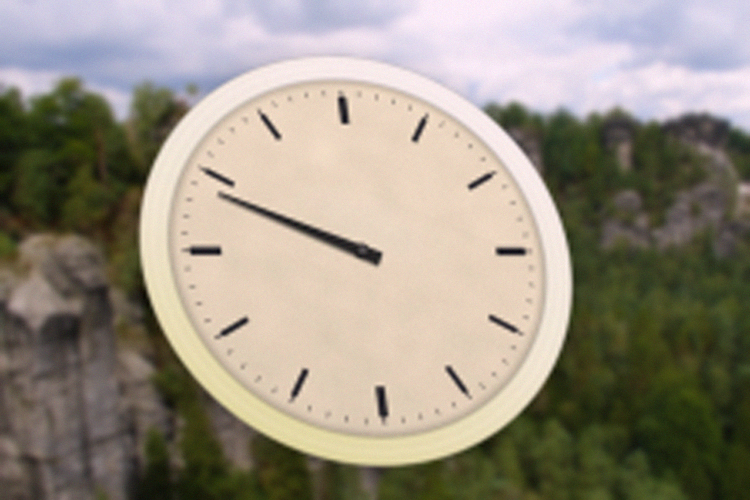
9.49
